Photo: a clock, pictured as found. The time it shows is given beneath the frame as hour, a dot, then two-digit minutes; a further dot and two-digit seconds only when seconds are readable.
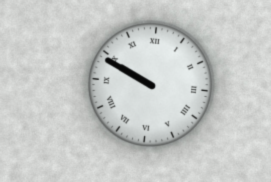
9.49
